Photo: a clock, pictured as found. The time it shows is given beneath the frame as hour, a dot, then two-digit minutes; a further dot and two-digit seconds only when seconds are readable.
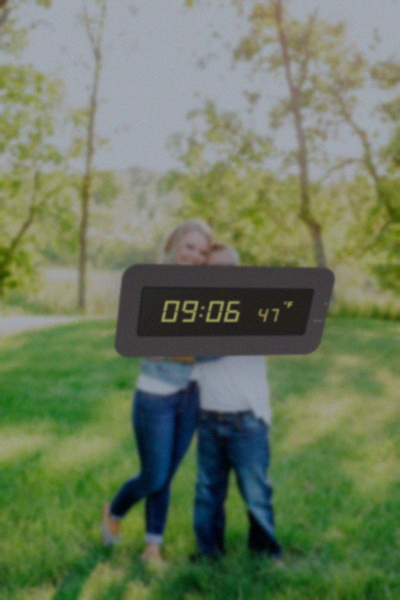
9.06
